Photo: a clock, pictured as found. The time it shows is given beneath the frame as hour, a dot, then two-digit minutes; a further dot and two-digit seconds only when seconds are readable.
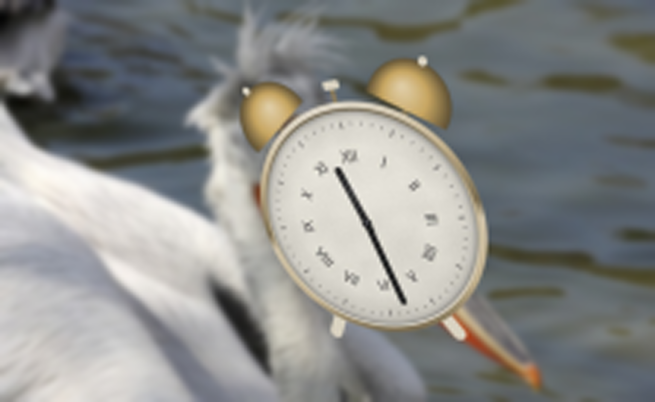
11.28
